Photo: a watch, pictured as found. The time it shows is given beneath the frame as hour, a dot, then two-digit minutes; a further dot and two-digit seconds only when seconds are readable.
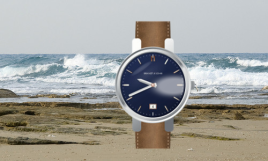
9.41
